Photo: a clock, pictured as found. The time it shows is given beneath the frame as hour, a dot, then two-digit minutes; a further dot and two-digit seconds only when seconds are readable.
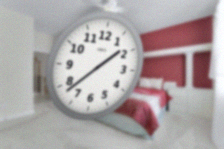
1.38
